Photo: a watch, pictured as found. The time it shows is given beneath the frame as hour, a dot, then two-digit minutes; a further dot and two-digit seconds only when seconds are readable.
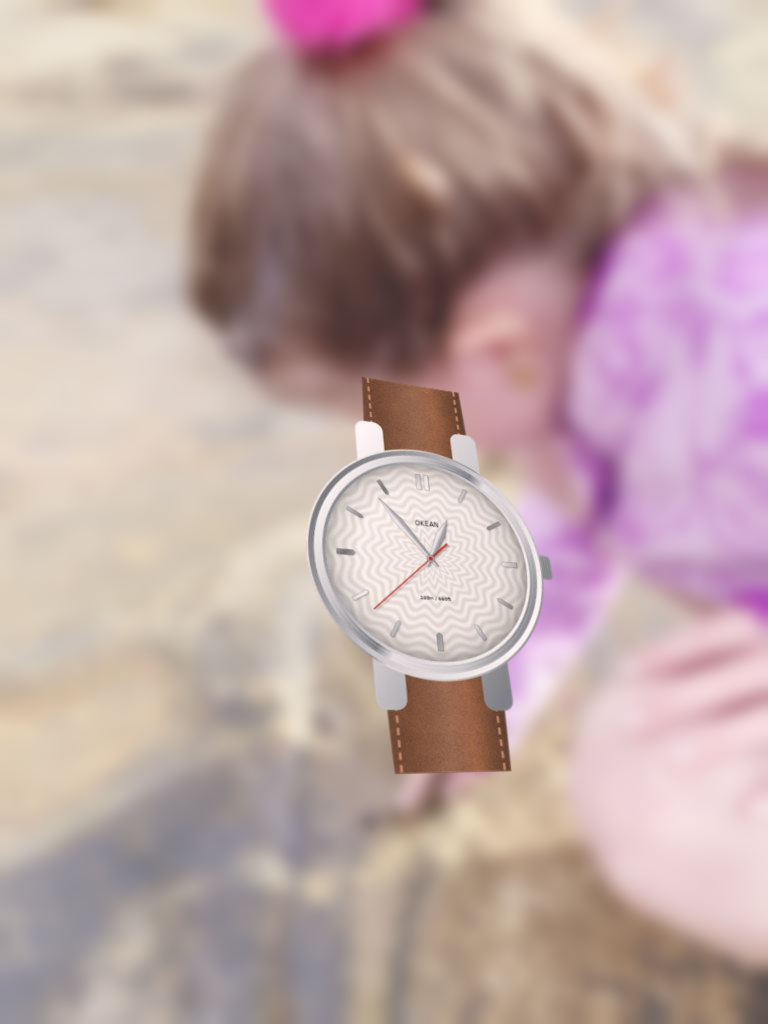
12.53.38
